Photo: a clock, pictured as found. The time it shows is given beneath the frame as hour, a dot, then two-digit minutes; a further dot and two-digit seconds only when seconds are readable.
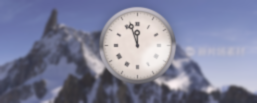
11.57
